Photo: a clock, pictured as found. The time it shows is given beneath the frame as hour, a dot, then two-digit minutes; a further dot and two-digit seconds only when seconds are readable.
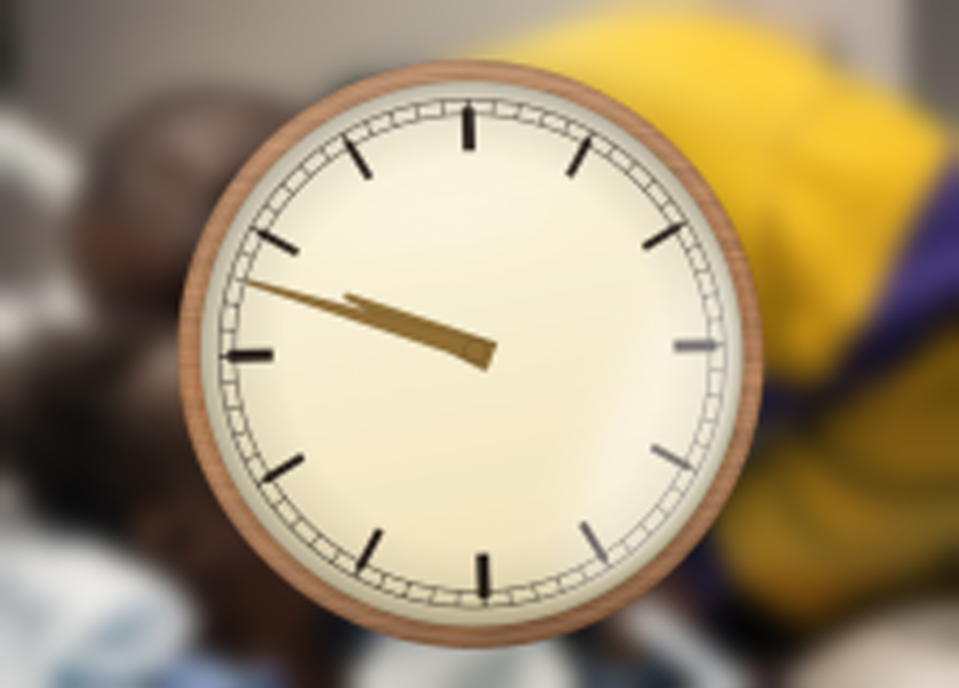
9.48
